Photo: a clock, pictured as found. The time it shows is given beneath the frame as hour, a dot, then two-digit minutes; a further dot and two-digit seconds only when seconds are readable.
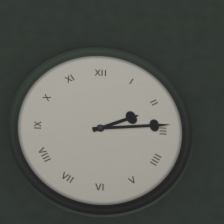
2.14
